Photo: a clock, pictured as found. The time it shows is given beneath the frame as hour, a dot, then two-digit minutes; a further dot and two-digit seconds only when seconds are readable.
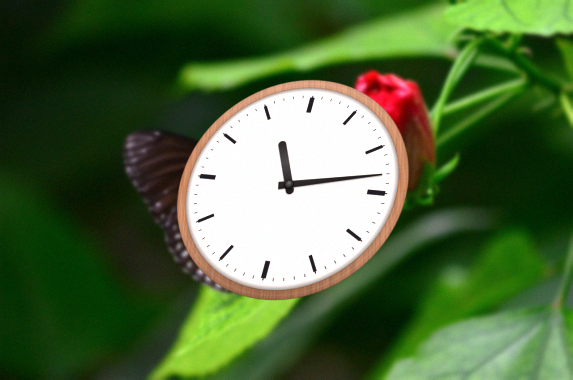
11.13
